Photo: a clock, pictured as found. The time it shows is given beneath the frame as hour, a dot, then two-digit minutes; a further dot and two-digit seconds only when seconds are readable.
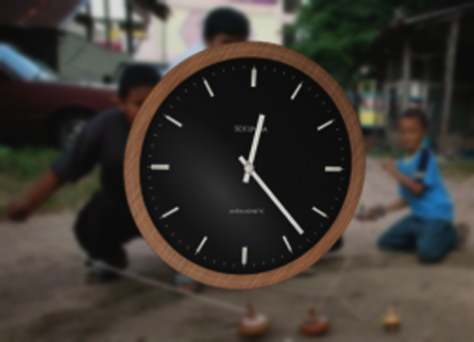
12.23
